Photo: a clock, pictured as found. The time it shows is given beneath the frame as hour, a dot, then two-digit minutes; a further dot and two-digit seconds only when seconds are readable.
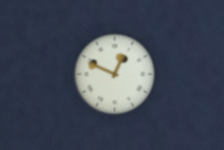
12.49
